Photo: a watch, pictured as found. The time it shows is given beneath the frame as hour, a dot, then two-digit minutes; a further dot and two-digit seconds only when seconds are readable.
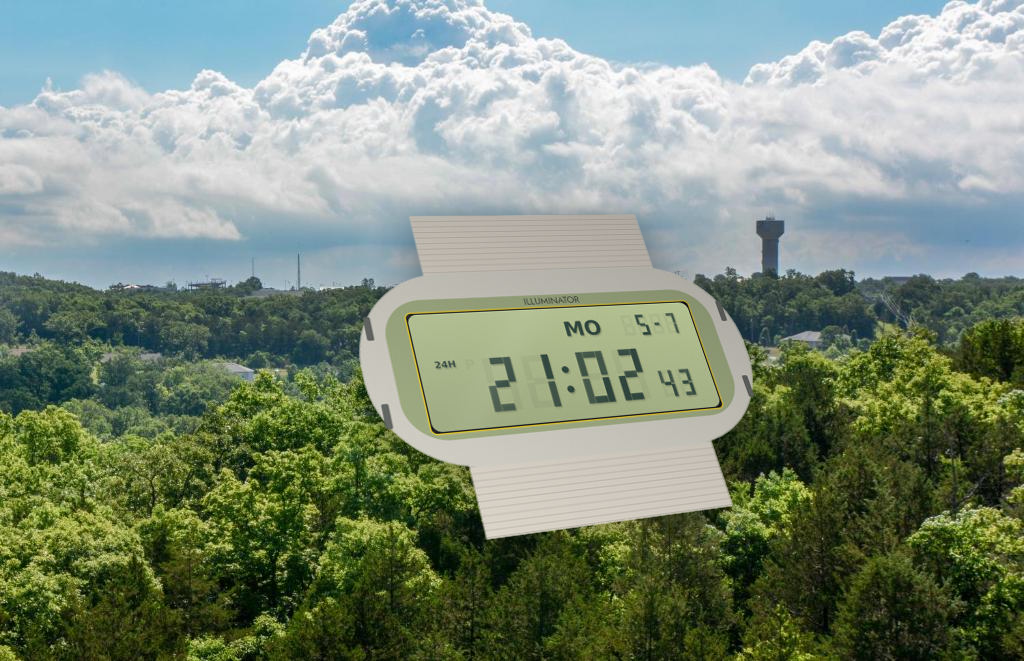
21.02.43
